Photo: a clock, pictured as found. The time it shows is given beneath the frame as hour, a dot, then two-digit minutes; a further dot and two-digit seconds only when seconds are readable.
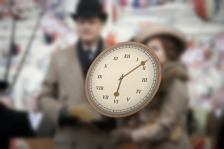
6.08
